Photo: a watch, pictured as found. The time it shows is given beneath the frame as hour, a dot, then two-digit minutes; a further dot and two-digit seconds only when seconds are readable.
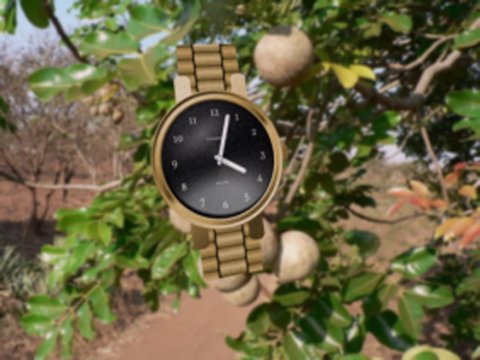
4.03
